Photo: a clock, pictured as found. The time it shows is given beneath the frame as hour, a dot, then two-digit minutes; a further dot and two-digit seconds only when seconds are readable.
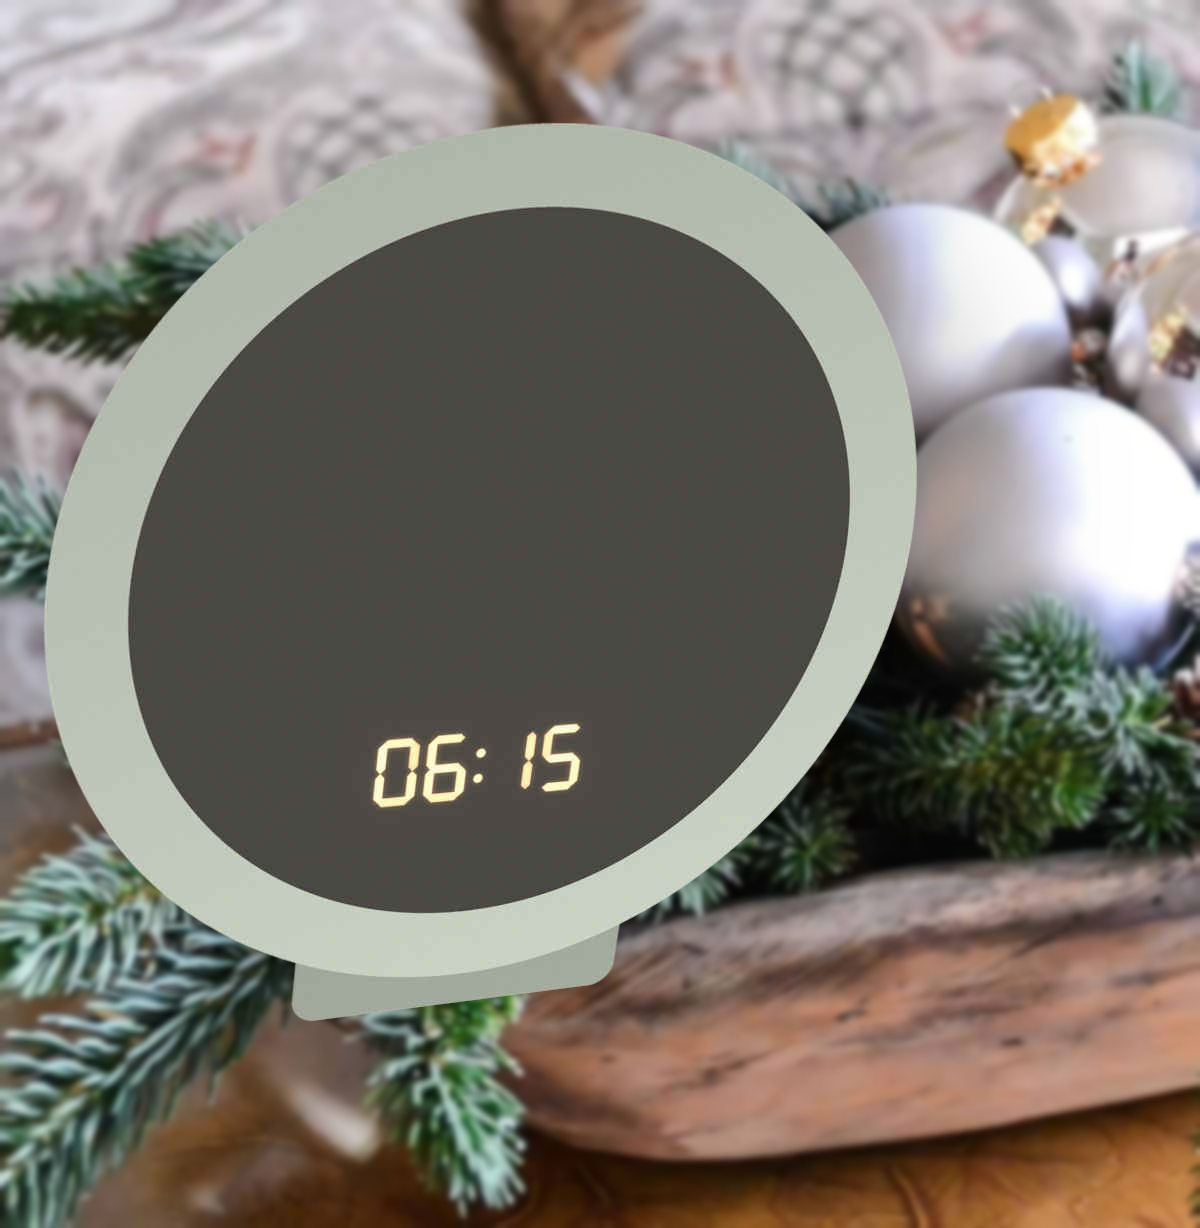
6.15
